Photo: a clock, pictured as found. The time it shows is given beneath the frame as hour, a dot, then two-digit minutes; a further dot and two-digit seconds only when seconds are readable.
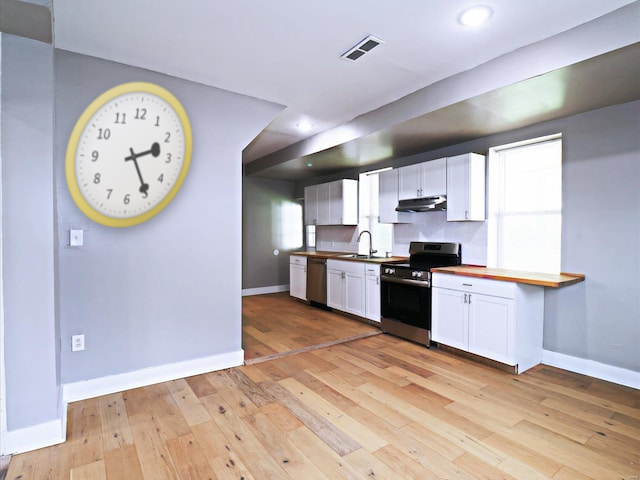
2.25
